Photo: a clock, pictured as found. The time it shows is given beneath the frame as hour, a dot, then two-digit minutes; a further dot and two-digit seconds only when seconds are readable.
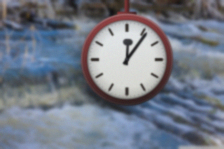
12.06
